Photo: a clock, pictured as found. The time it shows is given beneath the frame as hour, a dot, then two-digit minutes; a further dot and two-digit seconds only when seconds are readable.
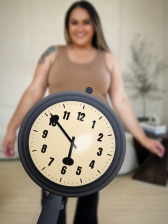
5.51
